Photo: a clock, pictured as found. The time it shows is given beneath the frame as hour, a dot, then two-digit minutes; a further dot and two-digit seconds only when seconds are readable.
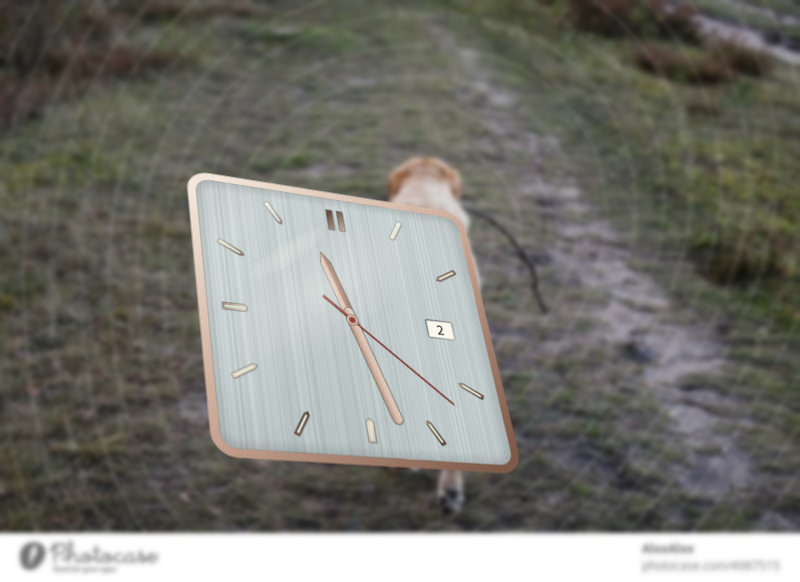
11.27.22
